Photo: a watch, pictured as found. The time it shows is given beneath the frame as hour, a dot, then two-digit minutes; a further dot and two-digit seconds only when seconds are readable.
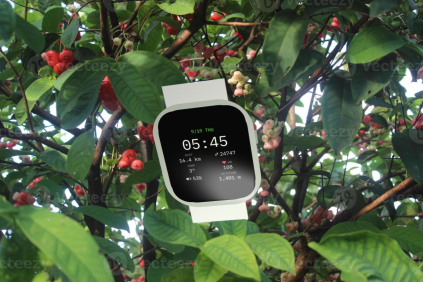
5.45
